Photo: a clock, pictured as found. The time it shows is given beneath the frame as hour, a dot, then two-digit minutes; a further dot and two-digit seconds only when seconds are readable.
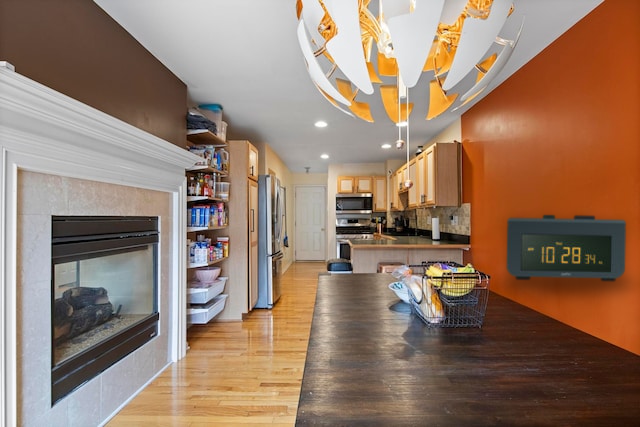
10.28
